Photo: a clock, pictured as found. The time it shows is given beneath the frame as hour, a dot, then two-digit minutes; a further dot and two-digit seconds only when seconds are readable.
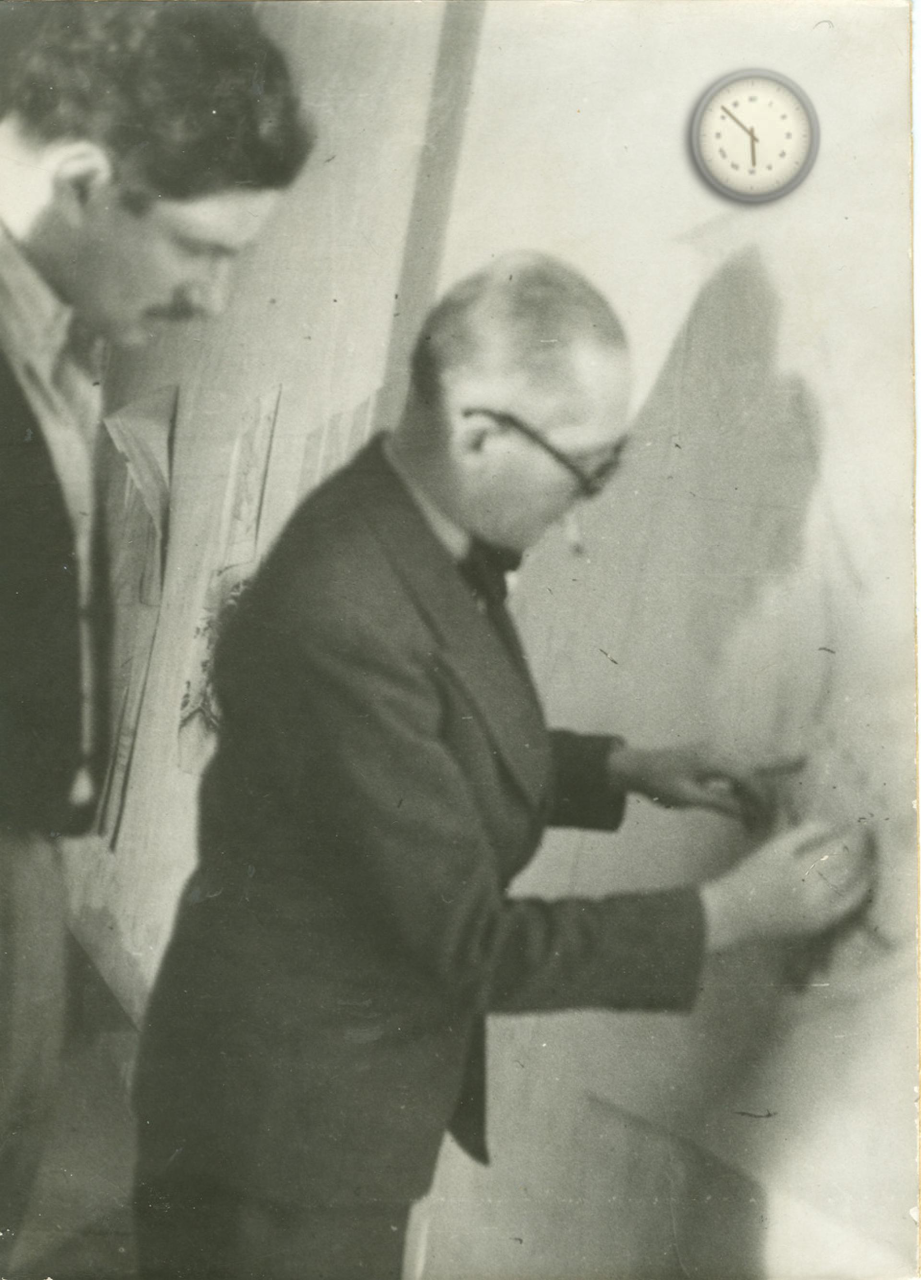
5.52
